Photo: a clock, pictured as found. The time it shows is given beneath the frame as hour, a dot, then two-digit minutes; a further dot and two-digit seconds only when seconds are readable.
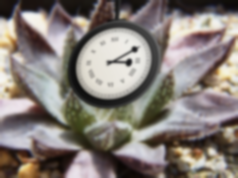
3.10
